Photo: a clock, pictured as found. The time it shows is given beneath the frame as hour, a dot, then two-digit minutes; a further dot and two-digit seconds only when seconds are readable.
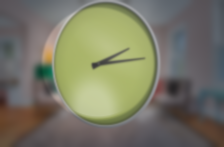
2.14
